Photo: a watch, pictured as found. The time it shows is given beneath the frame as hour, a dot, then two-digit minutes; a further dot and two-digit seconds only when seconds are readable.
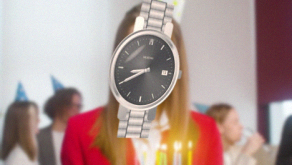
8.40
